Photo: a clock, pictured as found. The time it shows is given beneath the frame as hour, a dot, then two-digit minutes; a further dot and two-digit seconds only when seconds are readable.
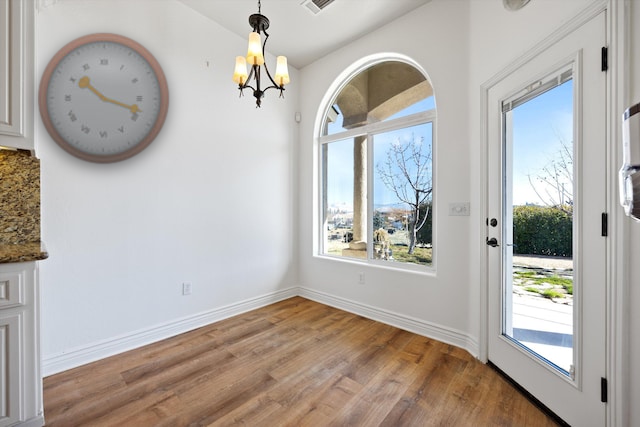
10.18
